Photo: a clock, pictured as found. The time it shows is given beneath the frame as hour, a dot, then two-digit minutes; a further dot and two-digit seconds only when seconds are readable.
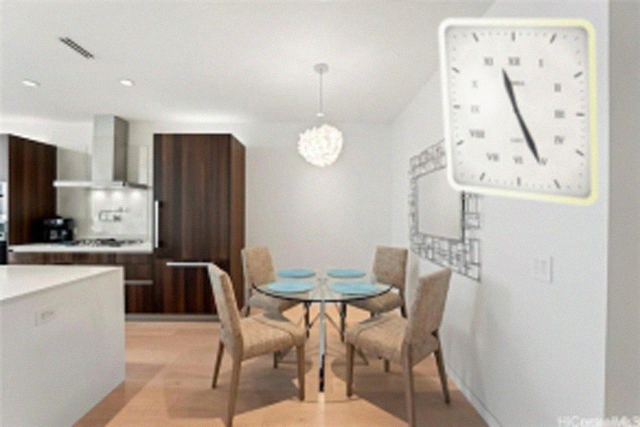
11.26
